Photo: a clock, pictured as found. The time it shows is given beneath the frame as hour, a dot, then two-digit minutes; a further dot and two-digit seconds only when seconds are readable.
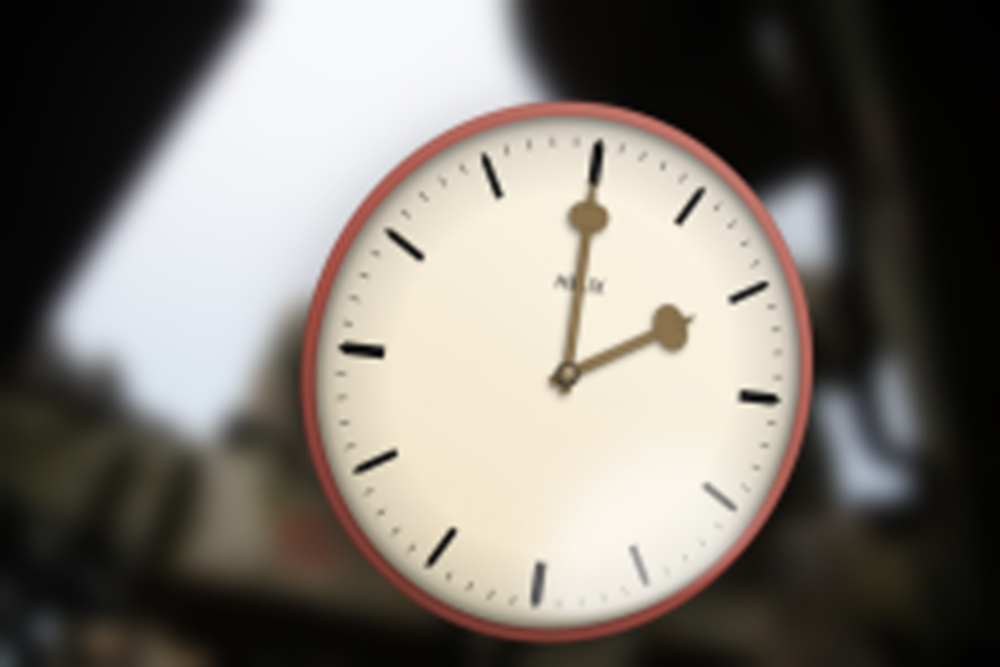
2.00
